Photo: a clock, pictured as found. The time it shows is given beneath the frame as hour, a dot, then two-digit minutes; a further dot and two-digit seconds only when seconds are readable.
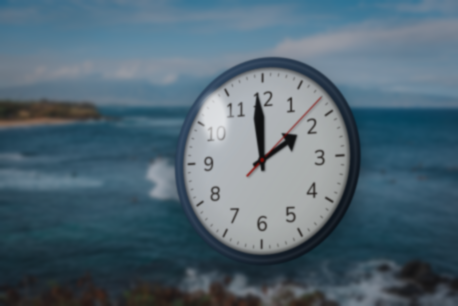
1.59.08
